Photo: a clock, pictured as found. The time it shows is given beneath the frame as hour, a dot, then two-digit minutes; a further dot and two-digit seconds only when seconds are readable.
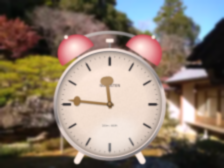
11.46
